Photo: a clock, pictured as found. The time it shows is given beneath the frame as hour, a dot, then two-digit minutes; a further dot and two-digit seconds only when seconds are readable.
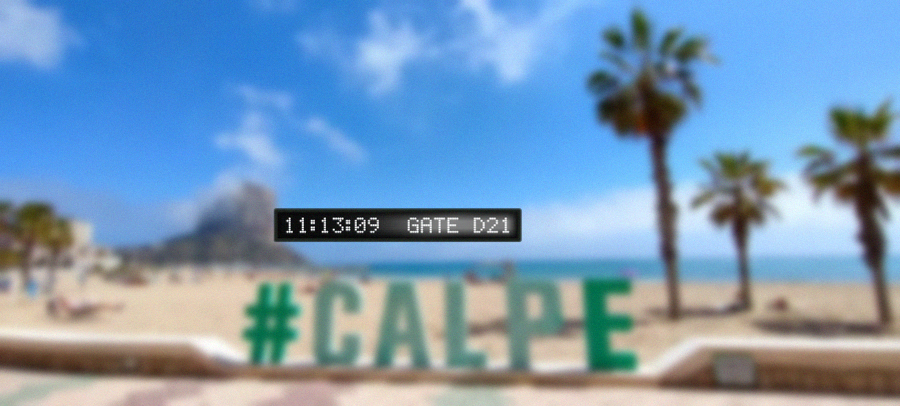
11.13.09
